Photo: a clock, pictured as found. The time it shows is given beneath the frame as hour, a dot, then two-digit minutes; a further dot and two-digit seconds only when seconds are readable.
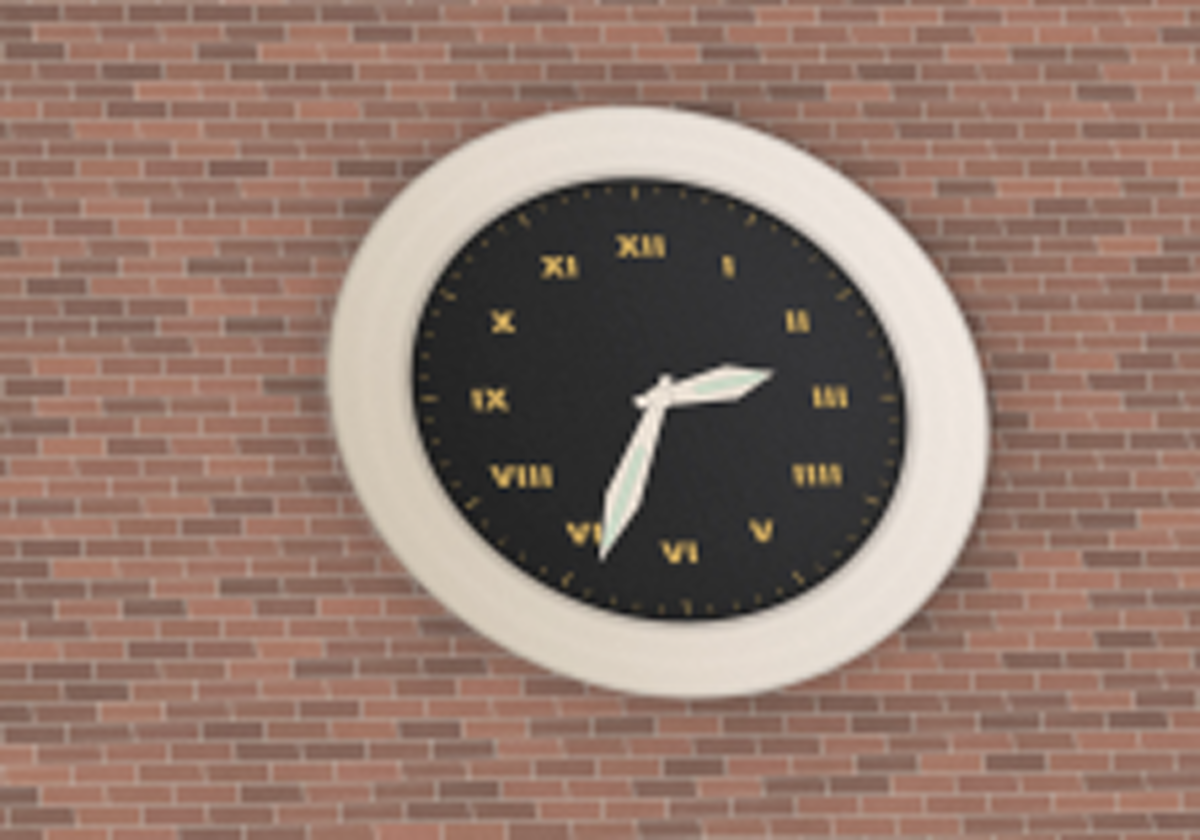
2.34
